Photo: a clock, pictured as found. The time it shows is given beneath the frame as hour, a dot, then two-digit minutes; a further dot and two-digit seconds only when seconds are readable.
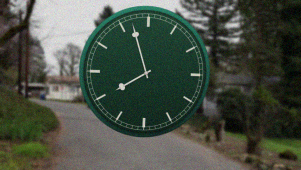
7.57
